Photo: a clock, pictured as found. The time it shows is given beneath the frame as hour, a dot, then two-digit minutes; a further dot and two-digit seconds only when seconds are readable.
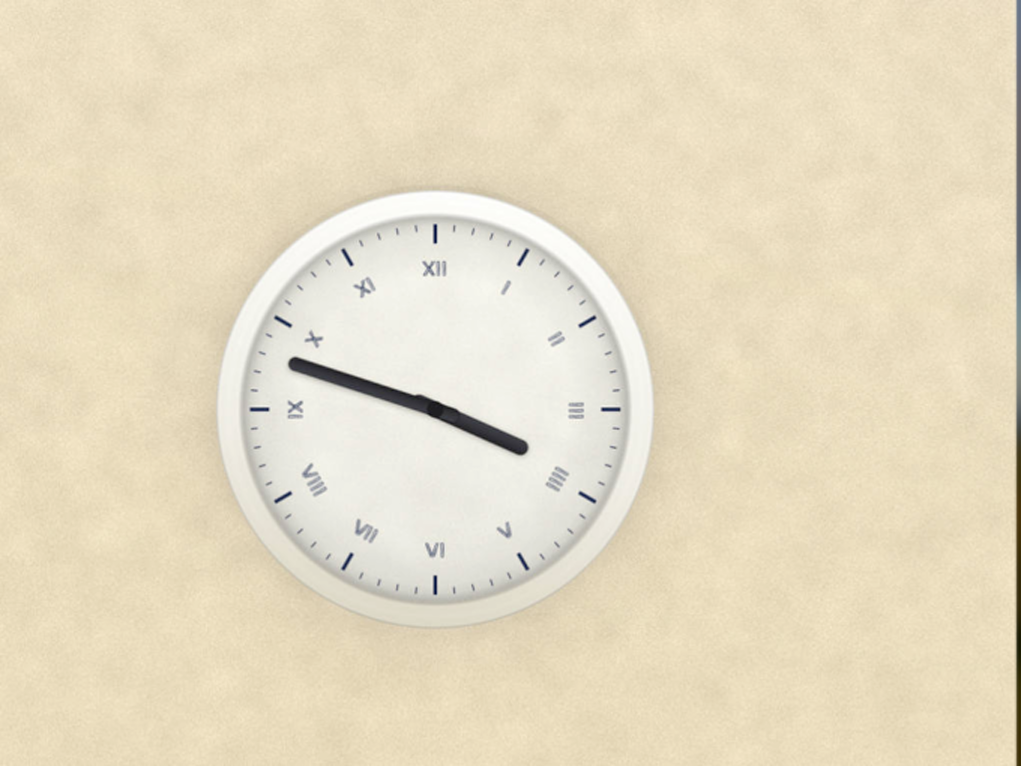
3.48
